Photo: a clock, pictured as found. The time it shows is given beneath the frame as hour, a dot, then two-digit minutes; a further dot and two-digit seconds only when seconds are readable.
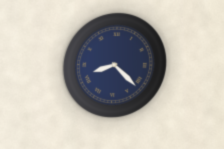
8.22
